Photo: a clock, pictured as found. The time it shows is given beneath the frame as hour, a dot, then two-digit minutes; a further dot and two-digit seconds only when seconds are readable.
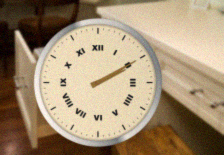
2.10
